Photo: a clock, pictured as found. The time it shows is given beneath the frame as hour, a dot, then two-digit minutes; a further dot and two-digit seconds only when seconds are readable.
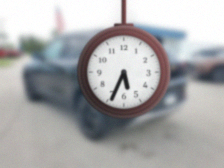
5.34
